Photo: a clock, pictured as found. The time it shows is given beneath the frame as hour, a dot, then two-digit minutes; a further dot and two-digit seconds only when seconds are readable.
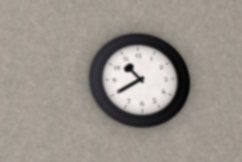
10.40
